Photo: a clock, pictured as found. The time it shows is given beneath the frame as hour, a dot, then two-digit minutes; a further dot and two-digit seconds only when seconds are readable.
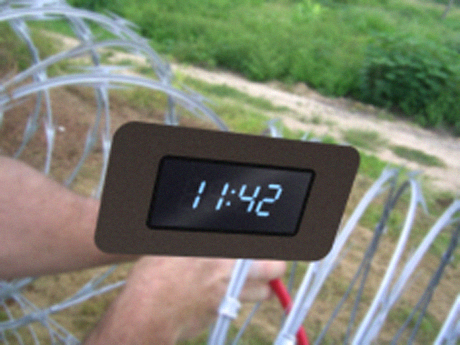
11.42
